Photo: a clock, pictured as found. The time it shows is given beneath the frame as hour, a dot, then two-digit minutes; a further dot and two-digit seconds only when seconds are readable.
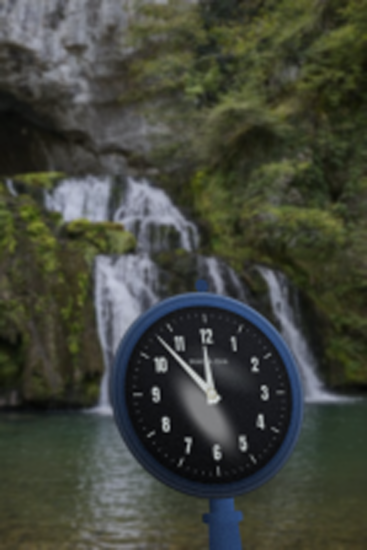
11.53
